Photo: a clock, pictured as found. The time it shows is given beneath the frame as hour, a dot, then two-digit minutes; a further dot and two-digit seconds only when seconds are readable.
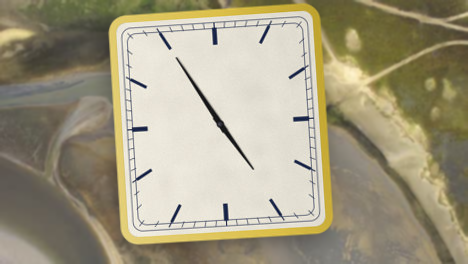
4.55
